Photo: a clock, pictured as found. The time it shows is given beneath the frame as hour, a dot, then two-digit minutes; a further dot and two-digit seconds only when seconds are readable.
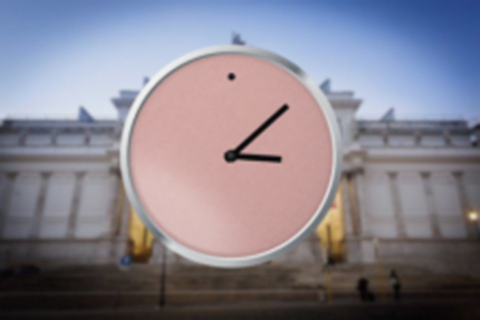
3.08
